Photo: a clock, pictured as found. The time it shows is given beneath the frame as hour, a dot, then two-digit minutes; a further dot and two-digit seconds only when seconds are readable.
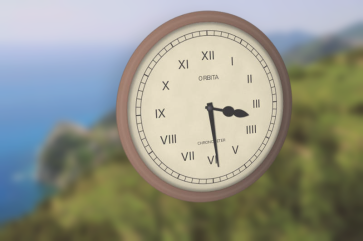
3.29
